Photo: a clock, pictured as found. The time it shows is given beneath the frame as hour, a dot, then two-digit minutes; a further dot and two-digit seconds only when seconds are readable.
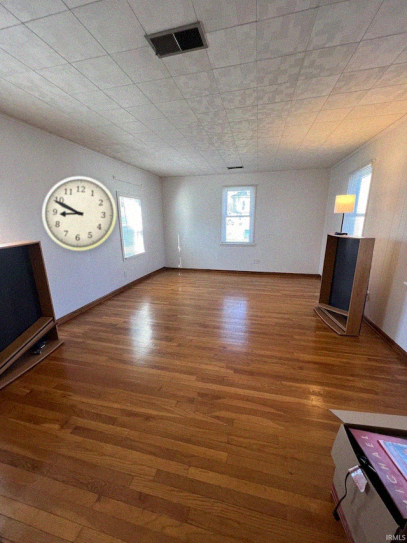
8.49
